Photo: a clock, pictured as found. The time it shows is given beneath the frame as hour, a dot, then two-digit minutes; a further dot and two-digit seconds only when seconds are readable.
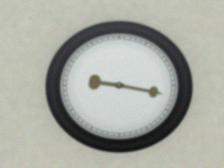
9.17
